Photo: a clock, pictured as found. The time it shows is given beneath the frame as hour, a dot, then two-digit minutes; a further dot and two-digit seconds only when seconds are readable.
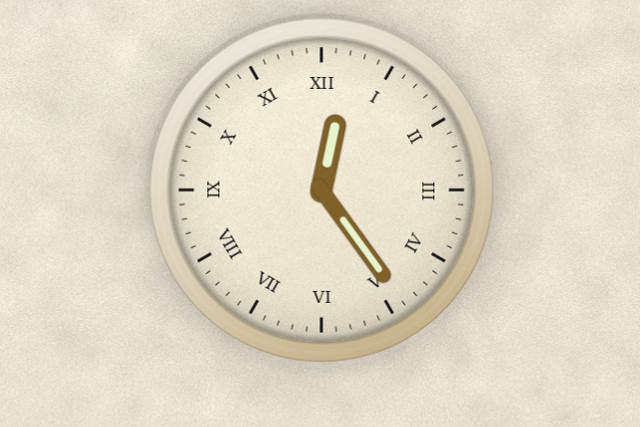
12.24
